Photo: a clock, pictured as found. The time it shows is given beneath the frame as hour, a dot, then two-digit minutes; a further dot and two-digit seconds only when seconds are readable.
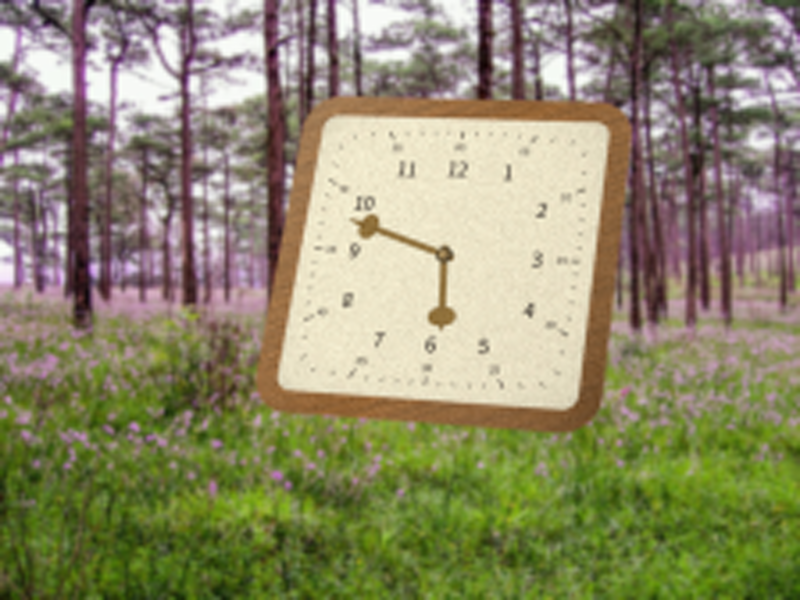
5.48
